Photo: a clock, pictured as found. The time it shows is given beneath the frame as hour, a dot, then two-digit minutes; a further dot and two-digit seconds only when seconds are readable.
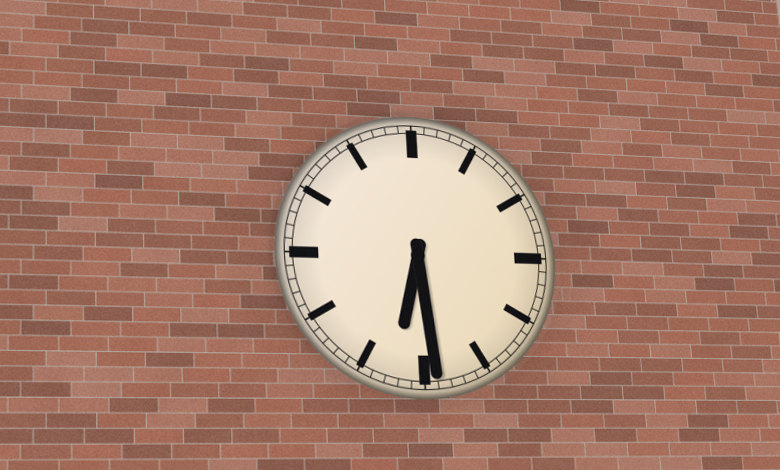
6.29
